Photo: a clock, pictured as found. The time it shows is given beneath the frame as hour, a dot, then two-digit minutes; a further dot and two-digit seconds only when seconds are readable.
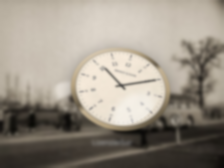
10.10
